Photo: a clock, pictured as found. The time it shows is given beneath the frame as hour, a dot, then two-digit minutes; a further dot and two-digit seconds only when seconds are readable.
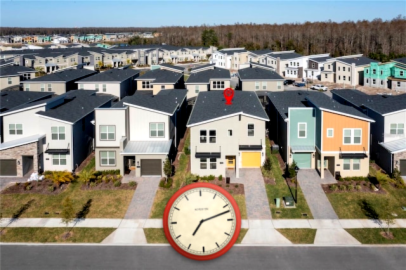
7.12
